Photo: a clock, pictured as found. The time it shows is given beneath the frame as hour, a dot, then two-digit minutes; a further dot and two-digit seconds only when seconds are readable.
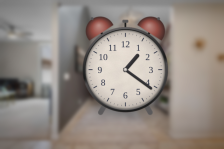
1.21
